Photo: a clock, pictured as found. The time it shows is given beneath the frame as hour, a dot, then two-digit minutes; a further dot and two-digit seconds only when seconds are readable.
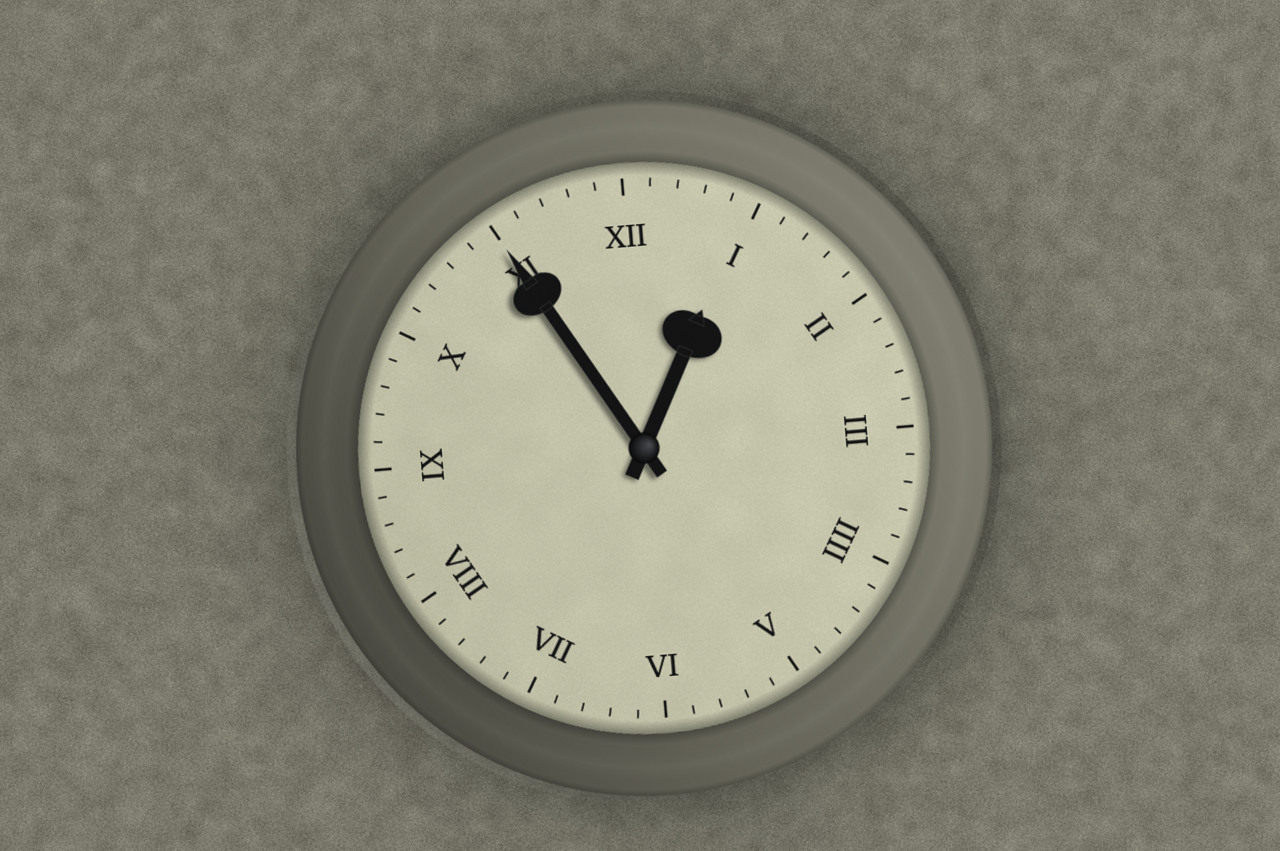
12.55
